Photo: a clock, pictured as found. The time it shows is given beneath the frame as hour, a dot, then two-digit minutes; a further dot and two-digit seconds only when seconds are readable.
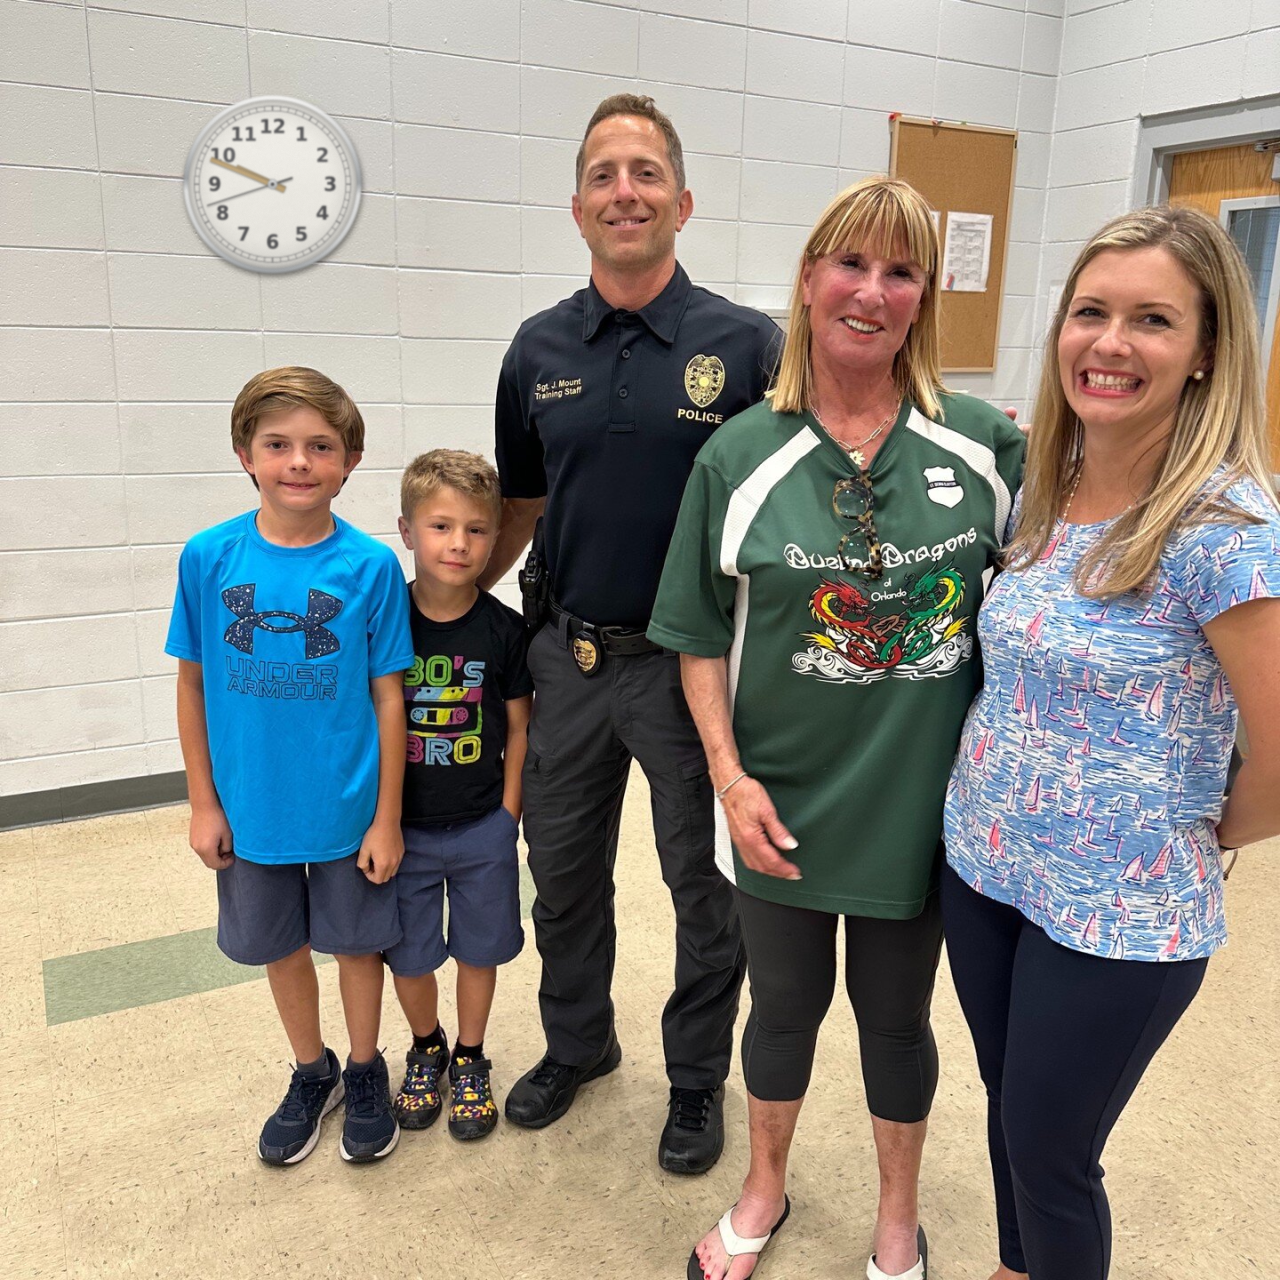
9.48.42
